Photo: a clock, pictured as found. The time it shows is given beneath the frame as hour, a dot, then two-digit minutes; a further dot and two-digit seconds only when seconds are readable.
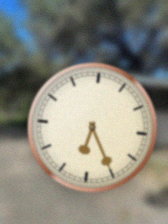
6.25
